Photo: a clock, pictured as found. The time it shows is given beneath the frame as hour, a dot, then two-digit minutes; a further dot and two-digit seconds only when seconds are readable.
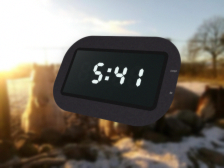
5.41
